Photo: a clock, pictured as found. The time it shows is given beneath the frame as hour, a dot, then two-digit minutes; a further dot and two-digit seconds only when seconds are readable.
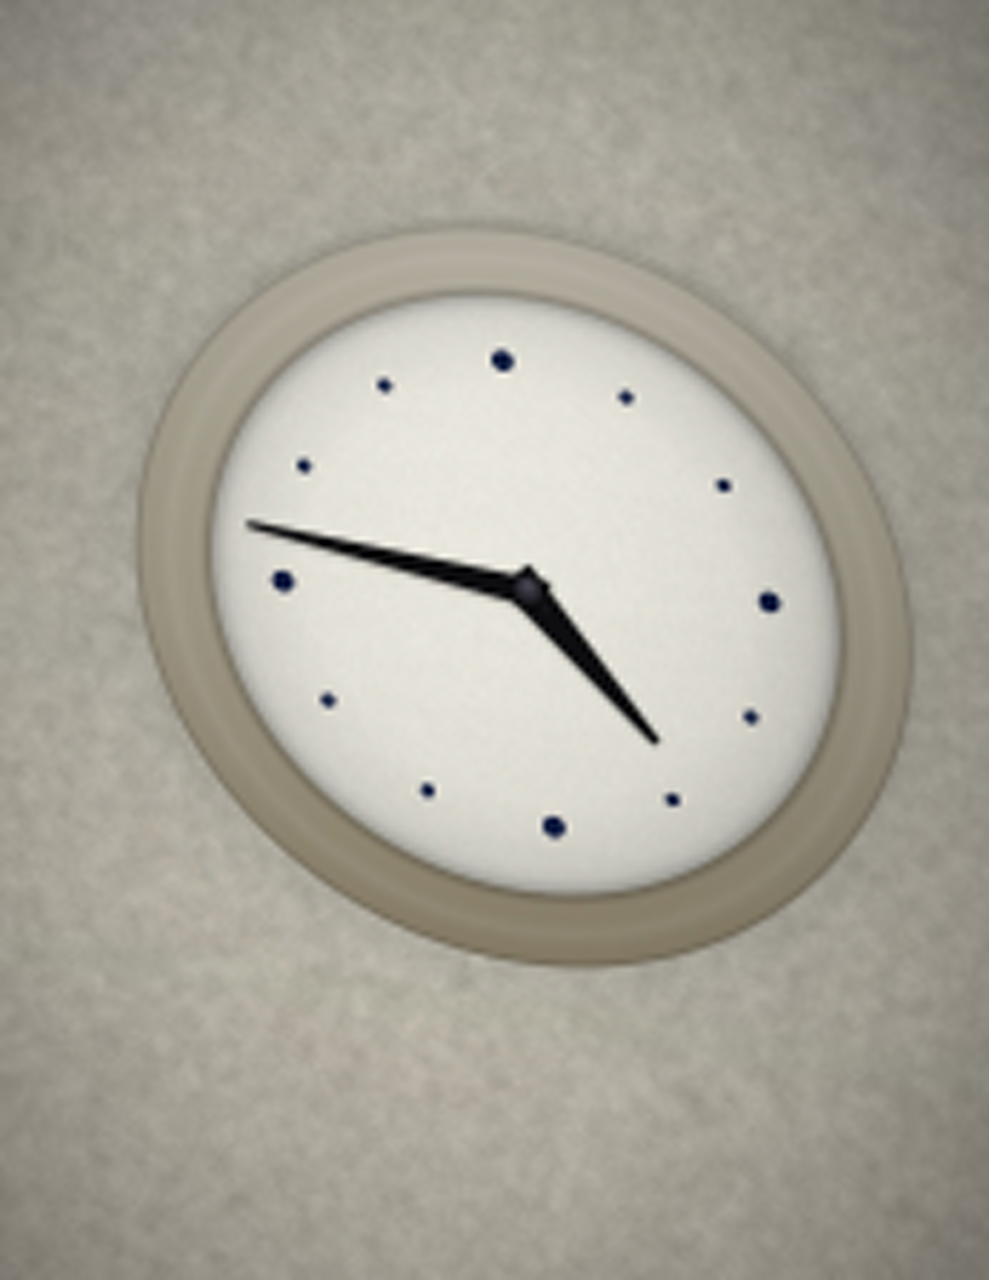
4.47
